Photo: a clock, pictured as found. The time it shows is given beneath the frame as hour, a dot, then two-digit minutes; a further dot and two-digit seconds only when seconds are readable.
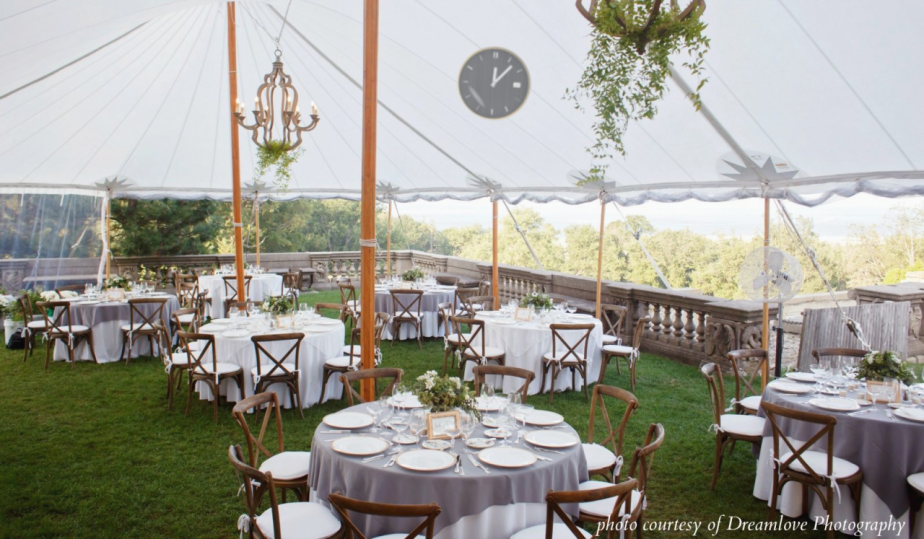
12.07
